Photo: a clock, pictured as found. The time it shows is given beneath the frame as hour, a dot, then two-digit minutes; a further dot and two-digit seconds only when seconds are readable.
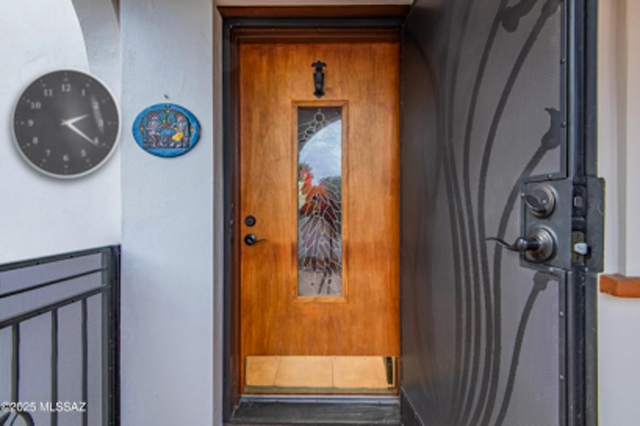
2.21
